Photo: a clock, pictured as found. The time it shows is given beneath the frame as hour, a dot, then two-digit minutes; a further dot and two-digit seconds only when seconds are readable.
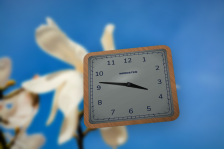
3.47
